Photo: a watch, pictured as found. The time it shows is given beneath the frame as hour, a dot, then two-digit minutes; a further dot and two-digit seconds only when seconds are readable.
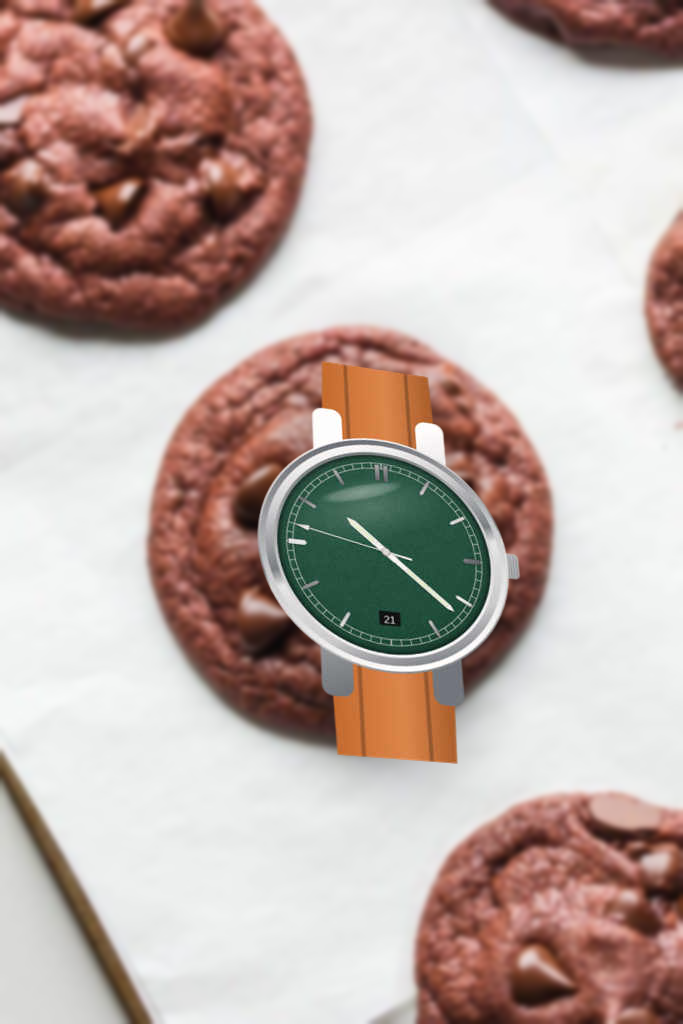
10.21.47
